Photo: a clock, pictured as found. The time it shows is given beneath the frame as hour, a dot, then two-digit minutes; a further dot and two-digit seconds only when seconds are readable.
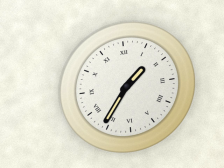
1.36
